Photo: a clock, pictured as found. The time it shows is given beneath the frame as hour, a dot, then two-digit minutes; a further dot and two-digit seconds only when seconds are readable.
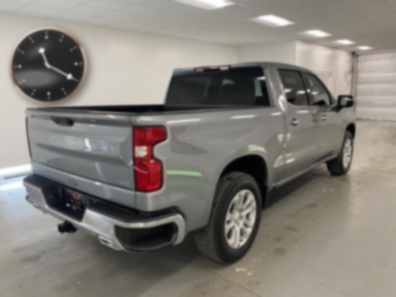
11.20
